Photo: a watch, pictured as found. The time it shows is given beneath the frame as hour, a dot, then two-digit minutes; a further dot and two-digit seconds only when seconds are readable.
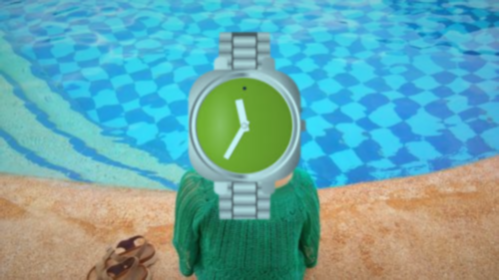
11.35
